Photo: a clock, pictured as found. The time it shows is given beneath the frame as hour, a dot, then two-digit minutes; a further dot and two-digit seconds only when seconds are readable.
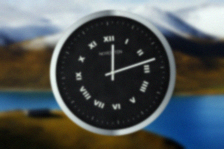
12.13
